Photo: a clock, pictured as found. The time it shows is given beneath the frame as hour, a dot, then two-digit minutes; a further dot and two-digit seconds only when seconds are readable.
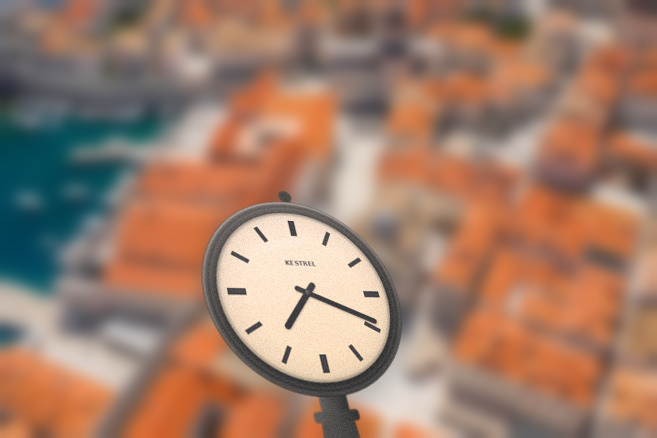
7.19
